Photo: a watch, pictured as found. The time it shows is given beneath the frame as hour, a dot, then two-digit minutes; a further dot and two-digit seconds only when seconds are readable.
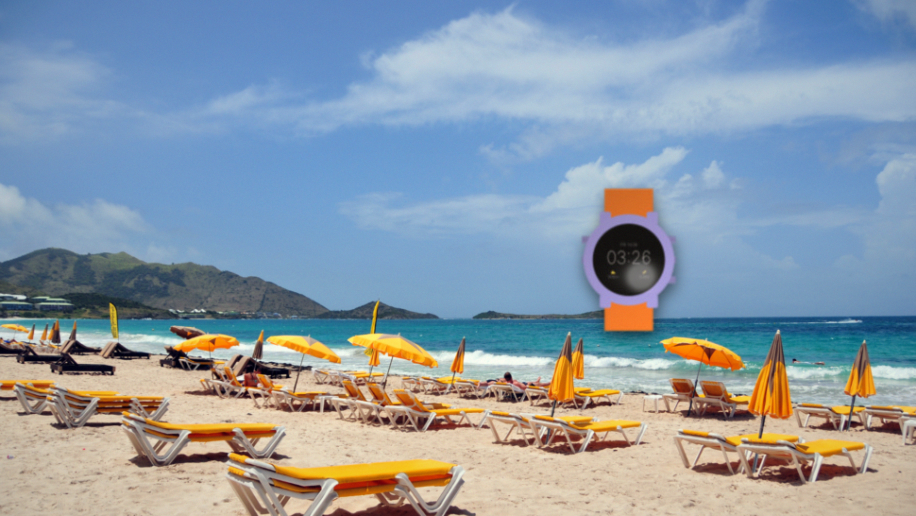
3.26
